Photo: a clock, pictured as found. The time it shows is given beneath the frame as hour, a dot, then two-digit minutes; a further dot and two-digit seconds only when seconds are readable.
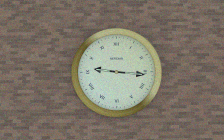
9.16
